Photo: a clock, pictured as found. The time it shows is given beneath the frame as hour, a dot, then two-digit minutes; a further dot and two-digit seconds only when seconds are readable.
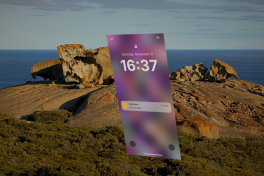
16.37
